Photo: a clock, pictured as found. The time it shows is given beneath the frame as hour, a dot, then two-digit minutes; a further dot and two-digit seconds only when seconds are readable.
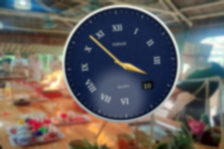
3.53
